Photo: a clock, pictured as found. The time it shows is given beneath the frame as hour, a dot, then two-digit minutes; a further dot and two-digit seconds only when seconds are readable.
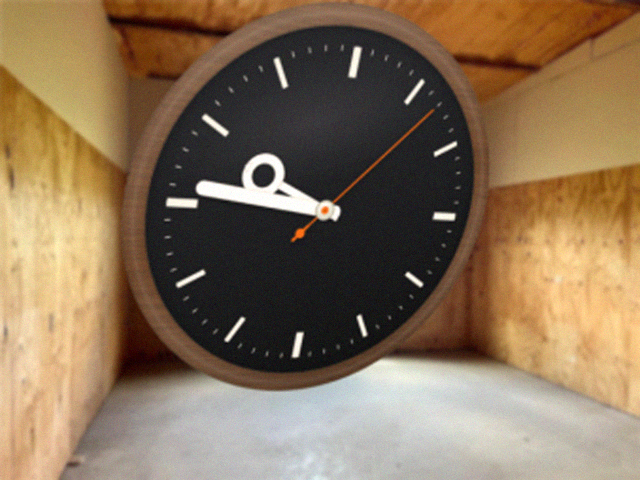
9.46.07
